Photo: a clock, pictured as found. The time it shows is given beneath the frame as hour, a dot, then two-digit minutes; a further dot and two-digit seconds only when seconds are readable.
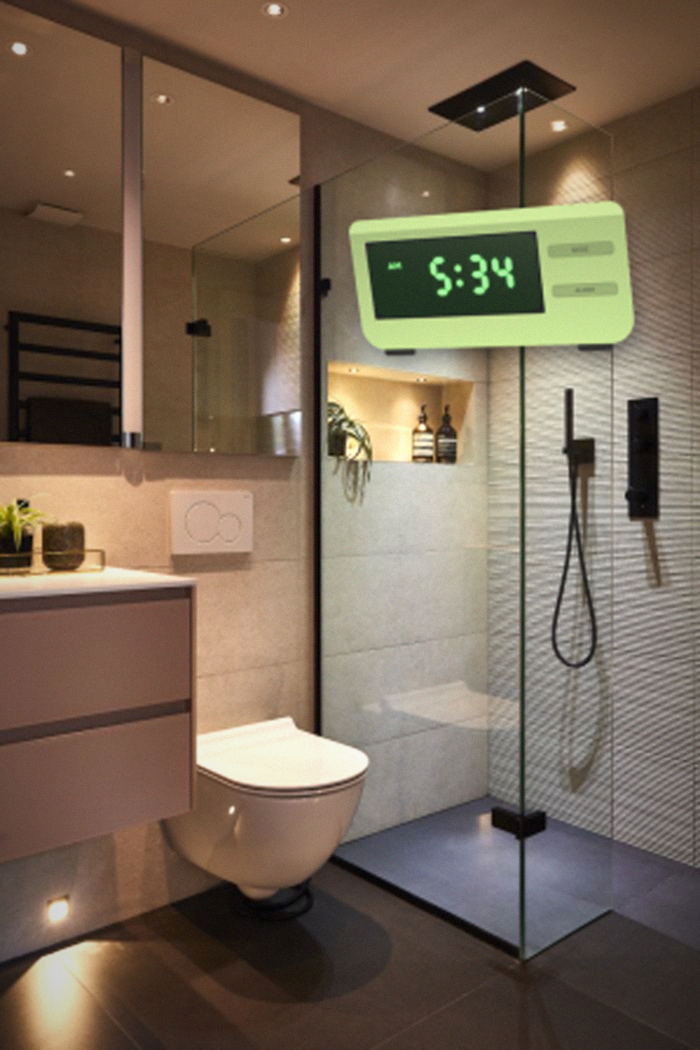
5.34
